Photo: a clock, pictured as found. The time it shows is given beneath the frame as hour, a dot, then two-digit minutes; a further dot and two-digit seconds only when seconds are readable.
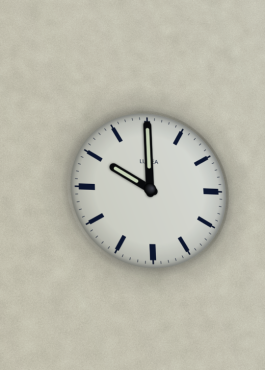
10.00
